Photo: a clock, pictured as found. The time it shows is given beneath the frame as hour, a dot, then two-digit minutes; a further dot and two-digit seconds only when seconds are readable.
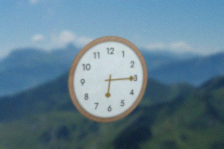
6.15
